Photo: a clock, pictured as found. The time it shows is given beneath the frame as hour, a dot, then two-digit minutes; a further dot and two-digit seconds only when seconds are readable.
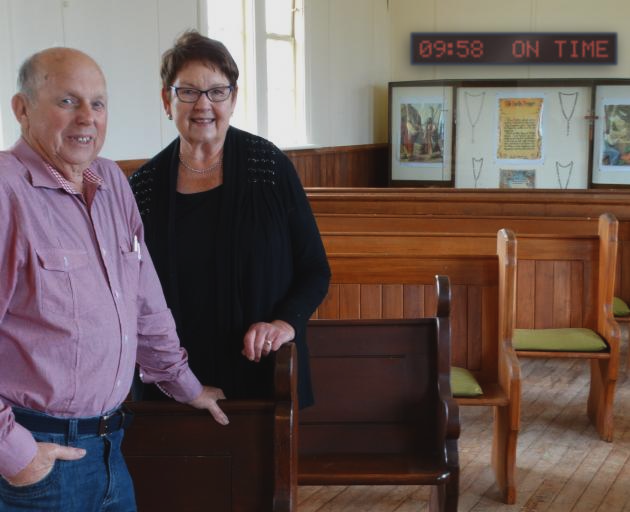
9.58
